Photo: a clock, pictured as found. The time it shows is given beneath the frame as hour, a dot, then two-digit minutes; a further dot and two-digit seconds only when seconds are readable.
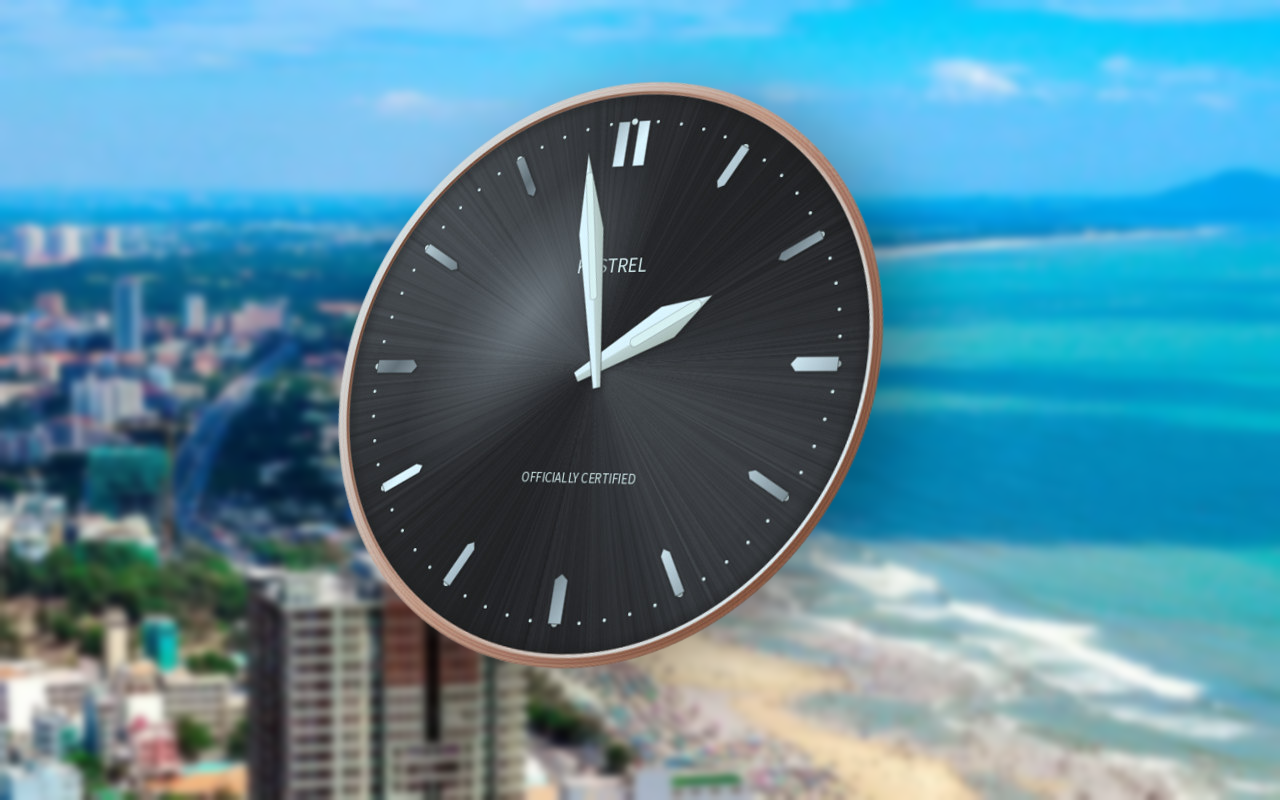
1.58
